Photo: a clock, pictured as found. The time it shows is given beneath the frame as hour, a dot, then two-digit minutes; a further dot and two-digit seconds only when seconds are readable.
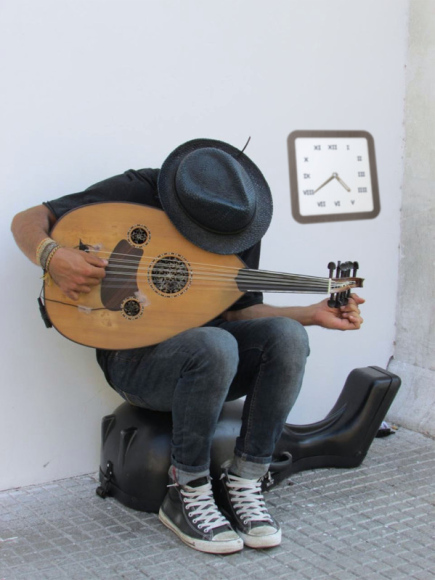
4.39
